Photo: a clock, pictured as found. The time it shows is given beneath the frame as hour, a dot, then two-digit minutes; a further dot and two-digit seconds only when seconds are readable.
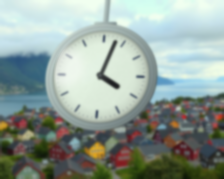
4.03
